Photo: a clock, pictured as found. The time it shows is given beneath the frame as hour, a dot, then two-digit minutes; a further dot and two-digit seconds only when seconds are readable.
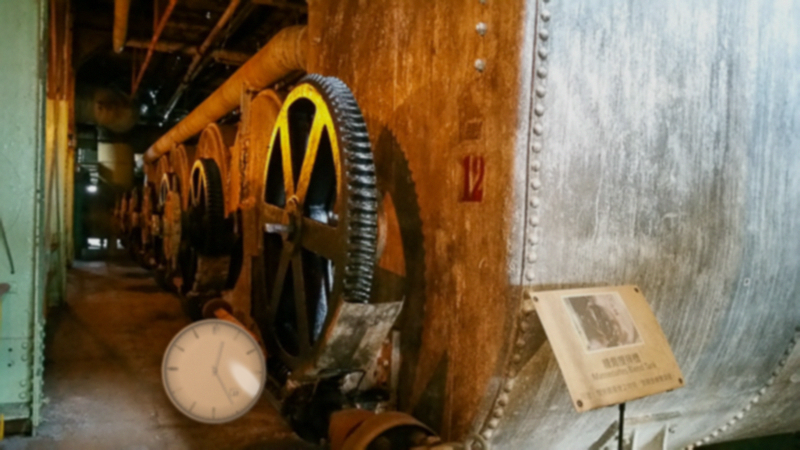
12.25
